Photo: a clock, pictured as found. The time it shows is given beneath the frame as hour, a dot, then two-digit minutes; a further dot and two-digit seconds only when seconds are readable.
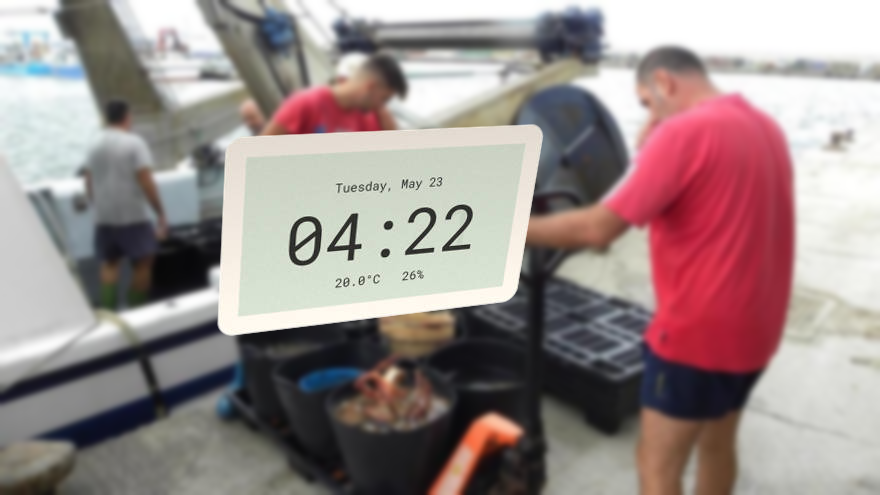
4.22
